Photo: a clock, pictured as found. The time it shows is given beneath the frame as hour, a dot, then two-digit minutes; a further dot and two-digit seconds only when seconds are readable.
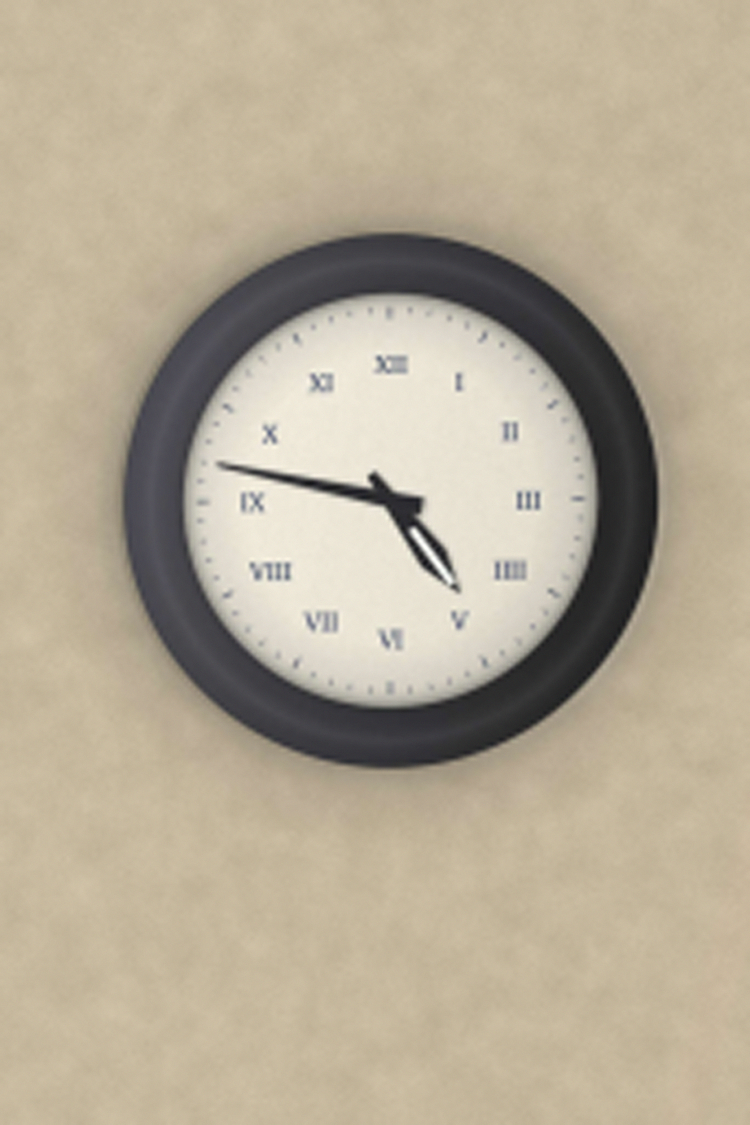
4.47
